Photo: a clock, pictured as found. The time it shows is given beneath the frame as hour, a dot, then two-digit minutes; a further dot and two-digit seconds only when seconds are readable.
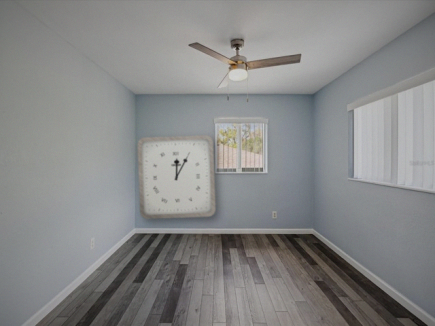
12.05
